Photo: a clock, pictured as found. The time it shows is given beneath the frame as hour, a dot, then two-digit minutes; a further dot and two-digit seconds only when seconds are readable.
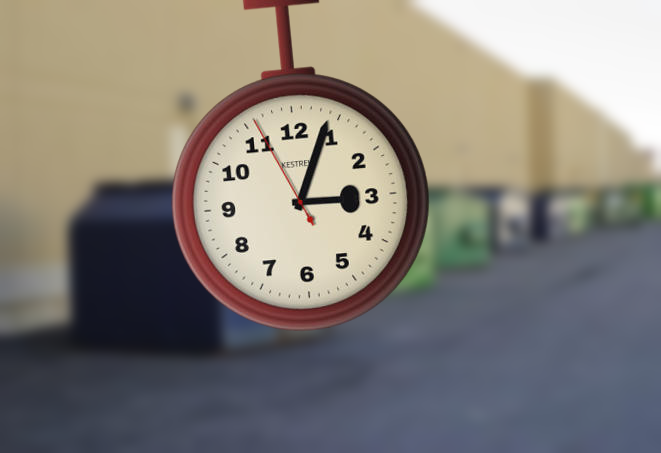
3.03.56
